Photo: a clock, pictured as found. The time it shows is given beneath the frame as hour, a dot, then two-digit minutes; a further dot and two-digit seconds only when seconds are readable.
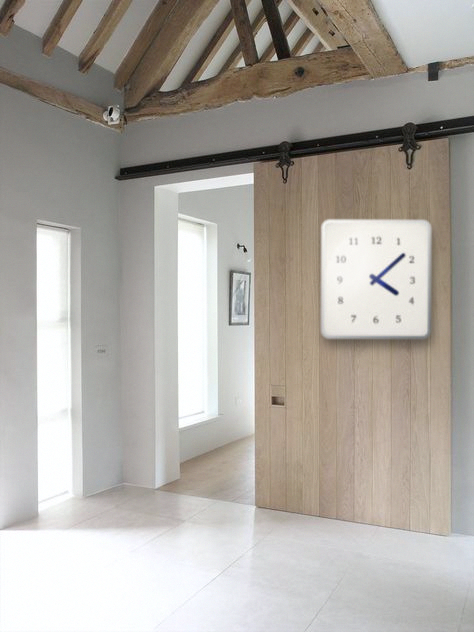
4.08
